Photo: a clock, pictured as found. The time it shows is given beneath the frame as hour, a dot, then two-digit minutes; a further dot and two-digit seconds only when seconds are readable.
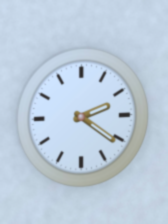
2.21
